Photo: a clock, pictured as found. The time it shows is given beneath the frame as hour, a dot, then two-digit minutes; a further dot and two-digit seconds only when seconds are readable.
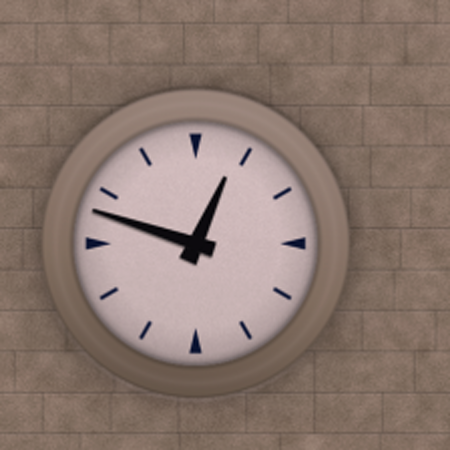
12.48
